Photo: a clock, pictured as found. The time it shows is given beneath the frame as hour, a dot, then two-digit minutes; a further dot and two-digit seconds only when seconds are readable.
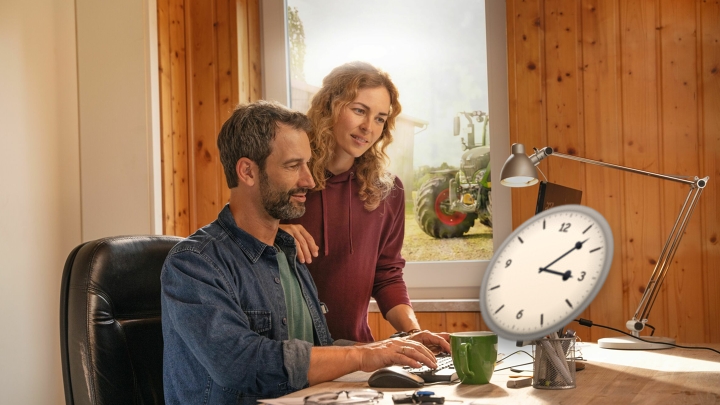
3.07
